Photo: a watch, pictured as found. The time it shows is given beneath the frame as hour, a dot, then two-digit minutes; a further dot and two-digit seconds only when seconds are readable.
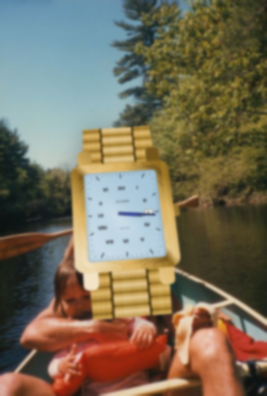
3.16
